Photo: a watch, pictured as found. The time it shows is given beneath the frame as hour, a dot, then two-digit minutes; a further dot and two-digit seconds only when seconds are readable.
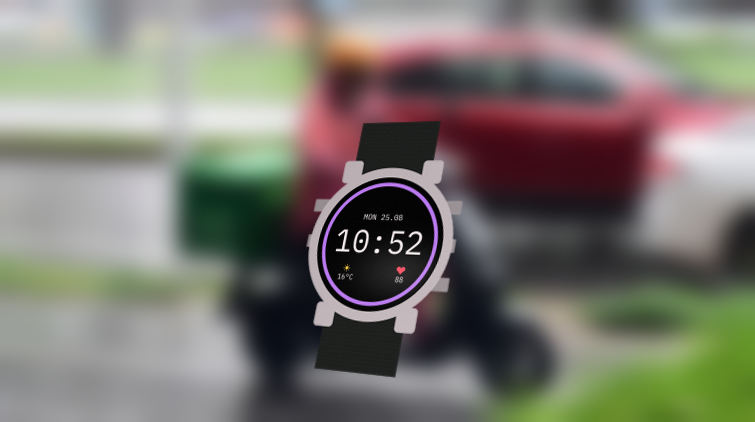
10.52
